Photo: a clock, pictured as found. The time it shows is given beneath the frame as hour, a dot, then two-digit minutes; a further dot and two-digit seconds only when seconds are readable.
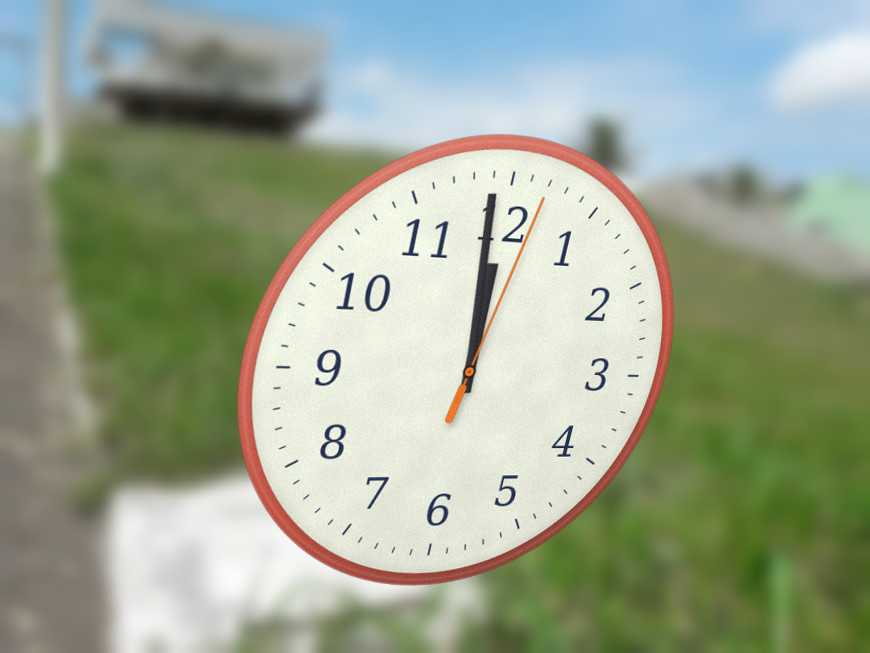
11.59.02
